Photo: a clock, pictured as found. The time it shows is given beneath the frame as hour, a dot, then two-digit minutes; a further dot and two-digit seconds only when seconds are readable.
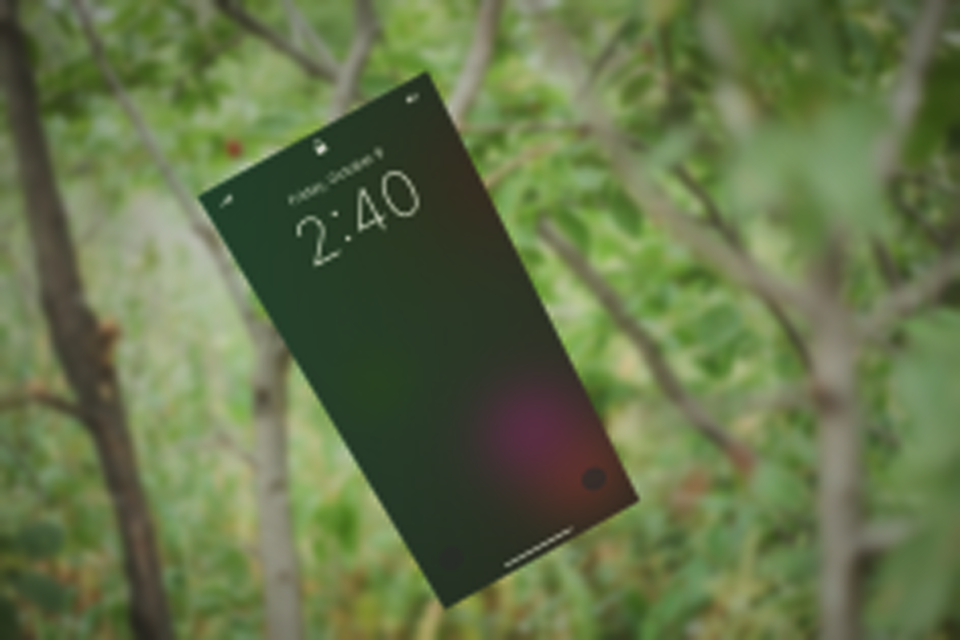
2.40
